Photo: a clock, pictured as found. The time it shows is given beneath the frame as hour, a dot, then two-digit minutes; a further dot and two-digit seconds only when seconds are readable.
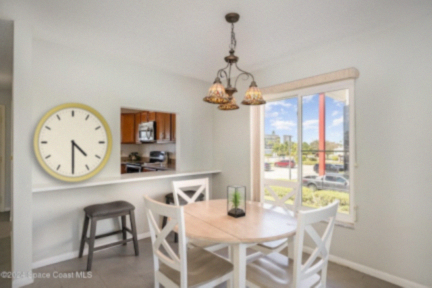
4.30
